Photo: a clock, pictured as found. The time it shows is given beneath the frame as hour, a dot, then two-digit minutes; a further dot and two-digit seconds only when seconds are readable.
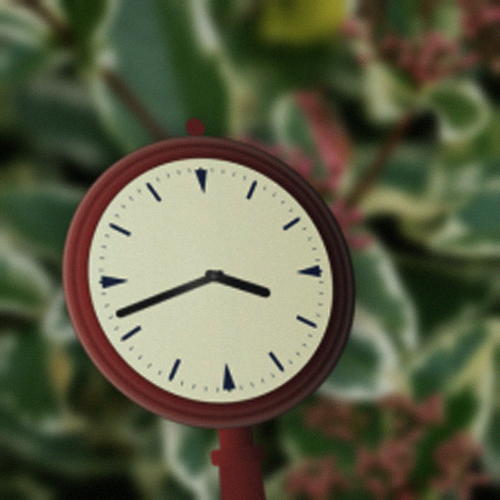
3.42
